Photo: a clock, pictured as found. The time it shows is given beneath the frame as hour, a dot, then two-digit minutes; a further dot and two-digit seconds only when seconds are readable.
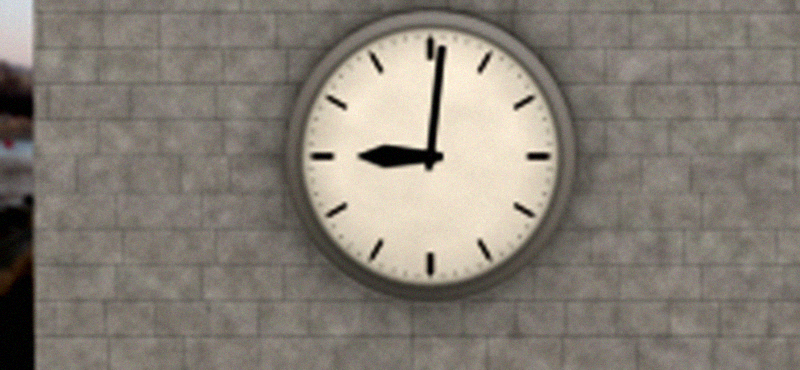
9.01
